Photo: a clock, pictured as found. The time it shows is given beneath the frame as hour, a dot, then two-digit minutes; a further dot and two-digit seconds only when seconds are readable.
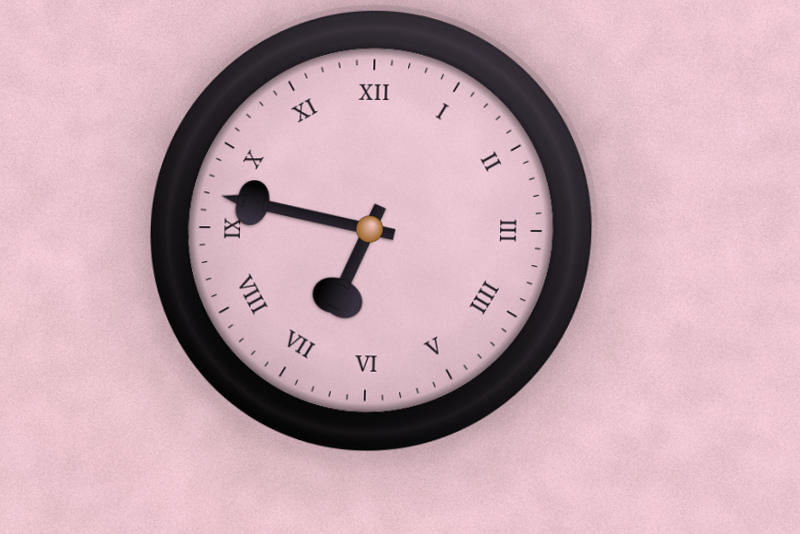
6.47
